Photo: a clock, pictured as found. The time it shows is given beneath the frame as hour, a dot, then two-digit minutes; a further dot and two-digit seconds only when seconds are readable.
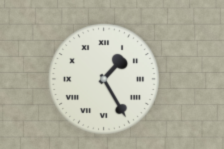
1.25
